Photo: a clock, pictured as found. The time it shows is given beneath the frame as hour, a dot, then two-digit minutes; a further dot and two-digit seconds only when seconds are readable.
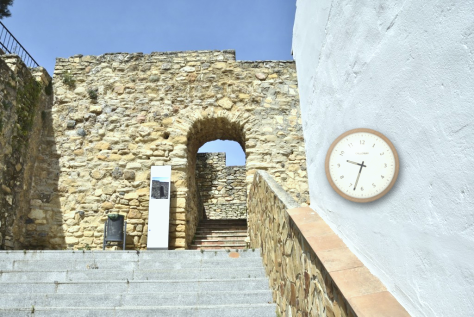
9.33
